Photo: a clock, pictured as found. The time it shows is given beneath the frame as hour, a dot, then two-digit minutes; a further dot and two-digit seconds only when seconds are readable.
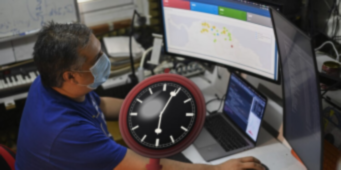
6.04
